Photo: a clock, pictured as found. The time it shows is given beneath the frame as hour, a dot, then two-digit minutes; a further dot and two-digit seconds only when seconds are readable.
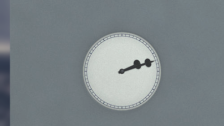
2.12
